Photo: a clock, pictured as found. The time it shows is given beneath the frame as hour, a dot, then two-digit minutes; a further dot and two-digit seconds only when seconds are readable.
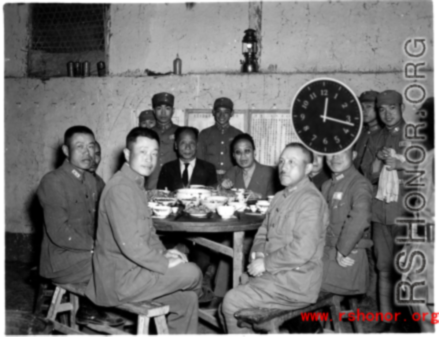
12.17
